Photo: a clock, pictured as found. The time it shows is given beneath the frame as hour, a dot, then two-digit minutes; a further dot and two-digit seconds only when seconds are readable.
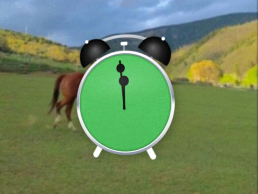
11.59
